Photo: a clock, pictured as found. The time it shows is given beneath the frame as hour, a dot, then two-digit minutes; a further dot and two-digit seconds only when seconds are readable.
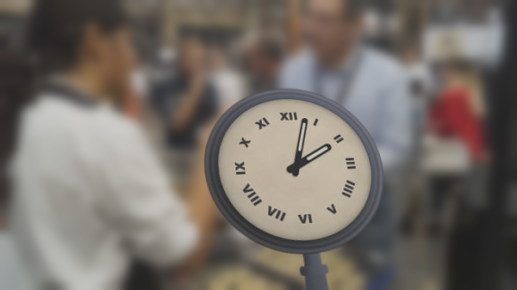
2.03
